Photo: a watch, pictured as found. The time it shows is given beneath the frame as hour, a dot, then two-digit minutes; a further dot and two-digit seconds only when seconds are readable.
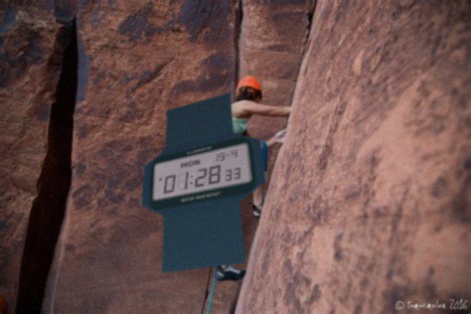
1.28.33
